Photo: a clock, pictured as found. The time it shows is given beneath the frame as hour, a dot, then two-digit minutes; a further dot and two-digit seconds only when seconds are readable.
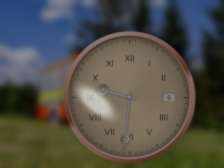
9.31
